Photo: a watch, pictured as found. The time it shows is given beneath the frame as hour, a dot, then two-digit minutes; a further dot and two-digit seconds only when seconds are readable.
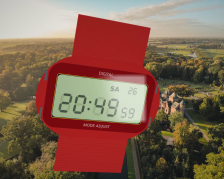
20.49.59
